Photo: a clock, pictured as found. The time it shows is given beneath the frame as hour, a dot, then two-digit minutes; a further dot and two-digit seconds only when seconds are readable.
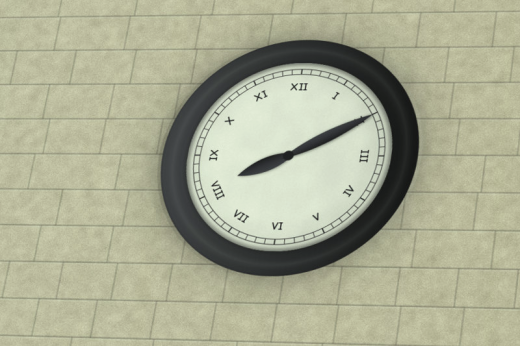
8.10
